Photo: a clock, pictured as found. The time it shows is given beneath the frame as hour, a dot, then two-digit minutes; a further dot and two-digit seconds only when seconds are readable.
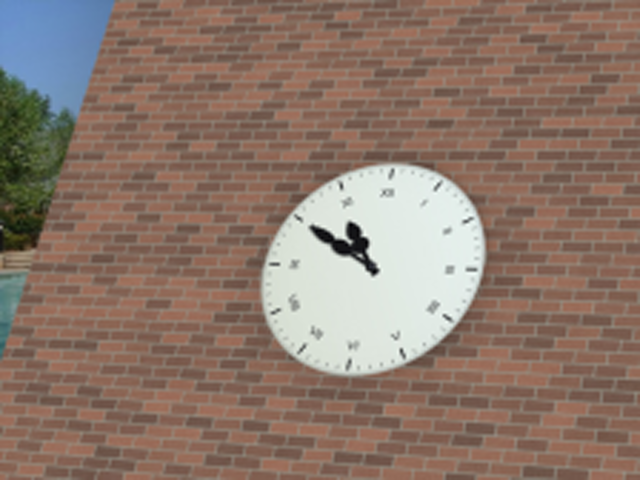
10.50
